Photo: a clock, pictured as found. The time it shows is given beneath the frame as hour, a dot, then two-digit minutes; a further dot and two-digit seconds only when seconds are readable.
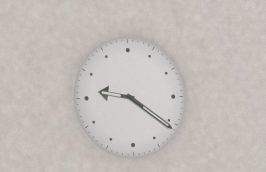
9.21
